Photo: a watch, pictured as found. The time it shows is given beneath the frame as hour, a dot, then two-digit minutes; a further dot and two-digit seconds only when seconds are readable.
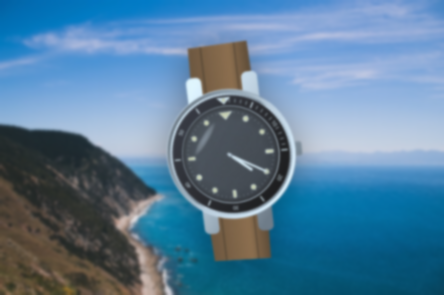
4.20
